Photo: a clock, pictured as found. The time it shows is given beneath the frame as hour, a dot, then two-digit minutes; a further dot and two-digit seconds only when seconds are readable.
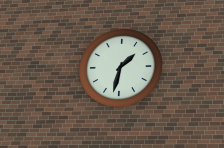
1.32
